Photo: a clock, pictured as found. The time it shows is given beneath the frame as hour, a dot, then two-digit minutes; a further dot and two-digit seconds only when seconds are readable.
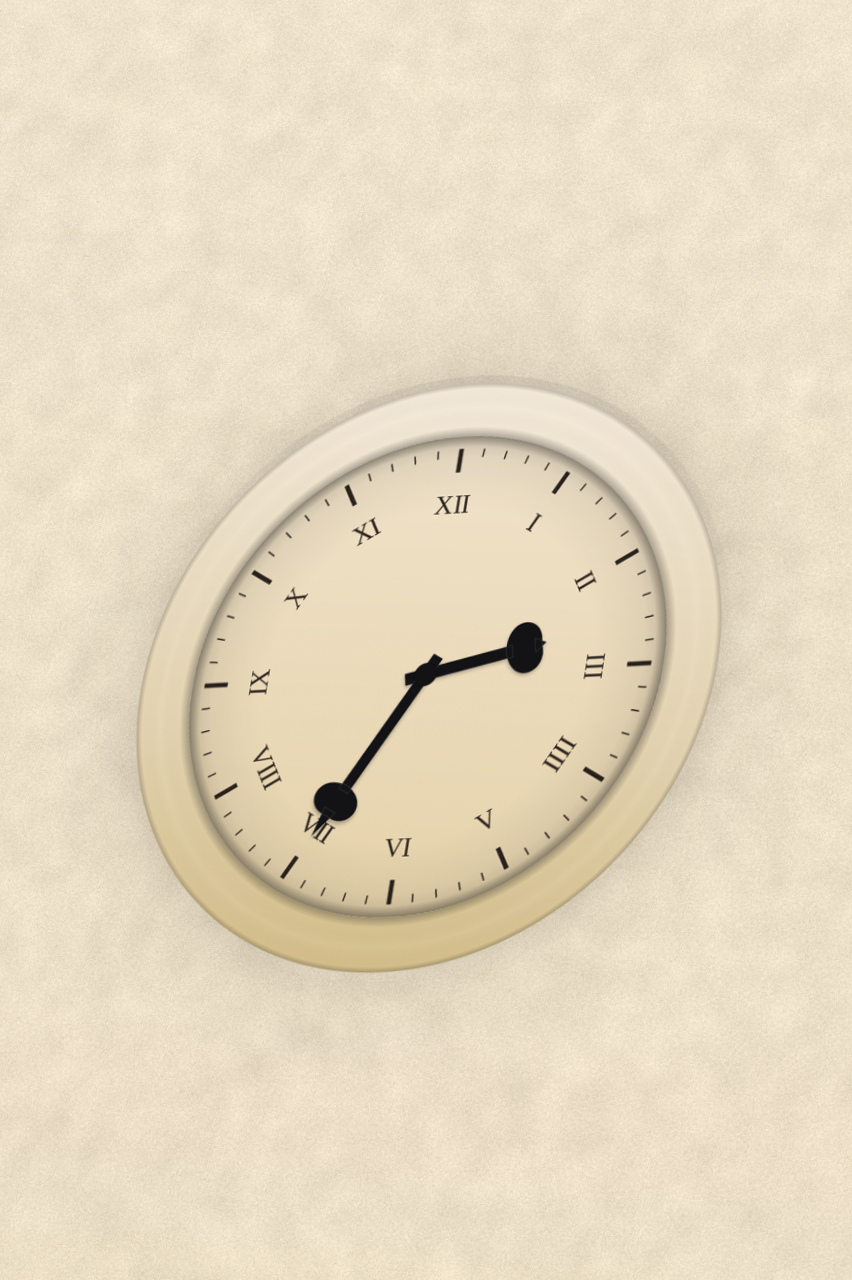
2.35
